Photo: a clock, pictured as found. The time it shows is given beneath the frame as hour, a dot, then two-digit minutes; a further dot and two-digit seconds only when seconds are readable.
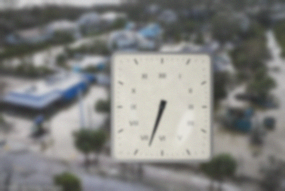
6.33
